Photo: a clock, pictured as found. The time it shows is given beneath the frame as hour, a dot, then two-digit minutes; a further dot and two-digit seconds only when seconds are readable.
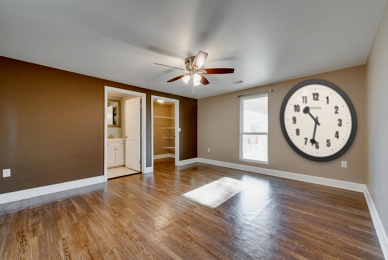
10.32
